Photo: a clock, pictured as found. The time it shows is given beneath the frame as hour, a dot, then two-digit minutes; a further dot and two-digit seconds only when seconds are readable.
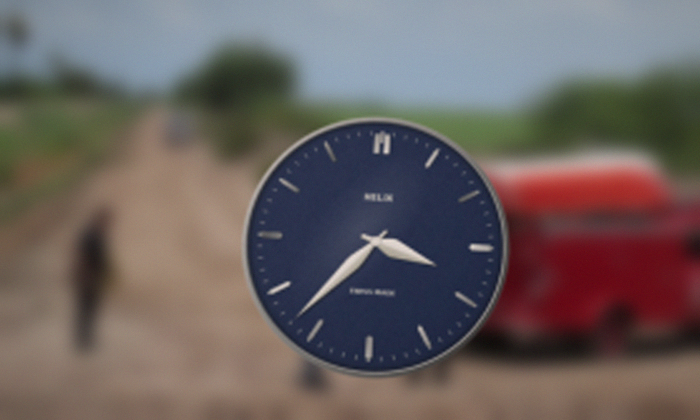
3.37
